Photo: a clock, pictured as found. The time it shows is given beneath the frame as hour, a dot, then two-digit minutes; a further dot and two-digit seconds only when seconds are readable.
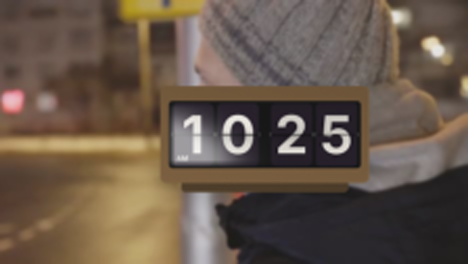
10.25
